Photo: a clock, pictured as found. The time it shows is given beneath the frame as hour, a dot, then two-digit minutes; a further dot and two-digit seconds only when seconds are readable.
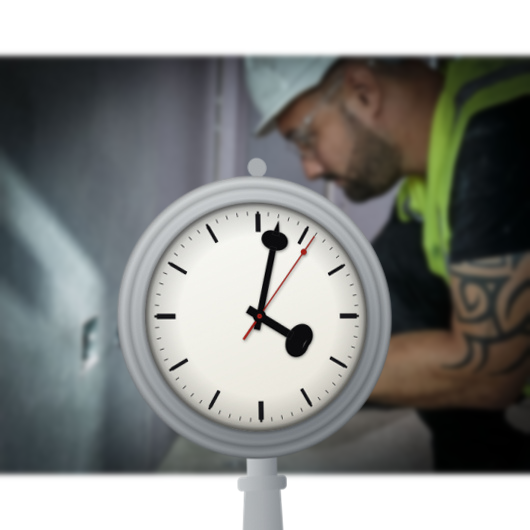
4.02.06
